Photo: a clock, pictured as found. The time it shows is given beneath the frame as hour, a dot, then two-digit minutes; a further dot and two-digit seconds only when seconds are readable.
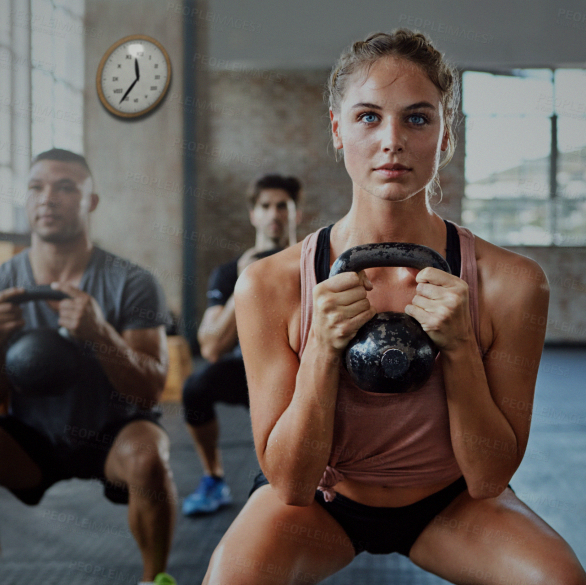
11.36
